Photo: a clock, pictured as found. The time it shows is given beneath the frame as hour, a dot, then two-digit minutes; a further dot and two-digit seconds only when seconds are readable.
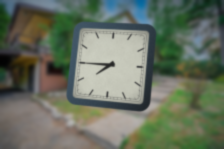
7.45
